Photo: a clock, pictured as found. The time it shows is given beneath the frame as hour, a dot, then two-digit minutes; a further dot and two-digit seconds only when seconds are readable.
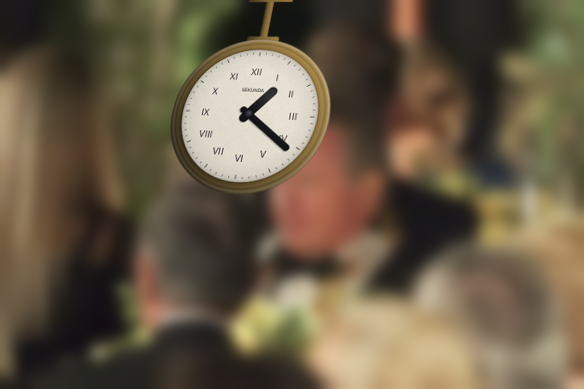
1.21
